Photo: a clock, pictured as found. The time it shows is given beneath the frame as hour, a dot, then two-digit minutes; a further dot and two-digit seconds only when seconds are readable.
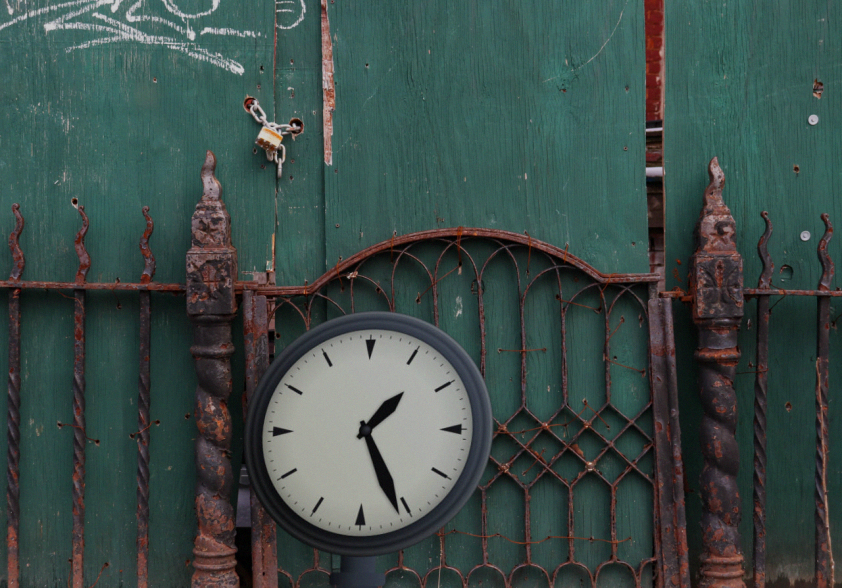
1.26
